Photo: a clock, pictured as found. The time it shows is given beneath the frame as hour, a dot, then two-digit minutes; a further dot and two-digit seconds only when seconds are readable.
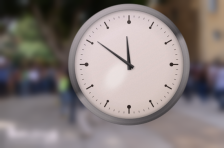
11.51
